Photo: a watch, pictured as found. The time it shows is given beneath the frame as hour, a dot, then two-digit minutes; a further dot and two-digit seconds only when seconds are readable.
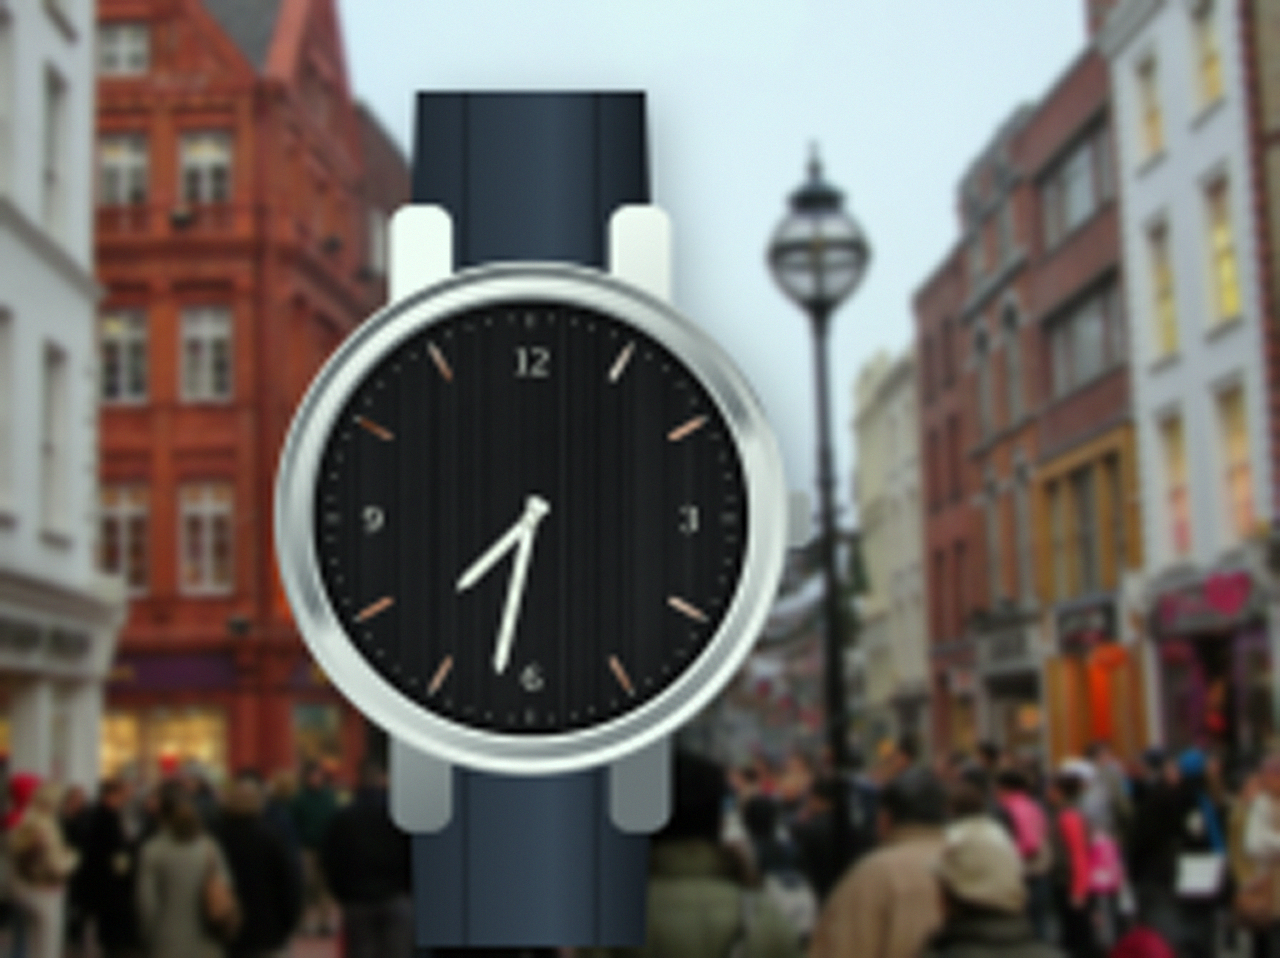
7.32
